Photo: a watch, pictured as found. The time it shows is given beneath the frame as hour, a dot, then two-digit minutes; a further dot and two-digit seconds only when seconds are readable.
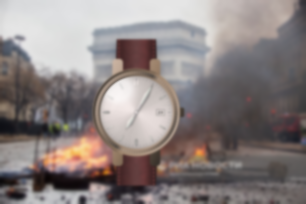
7.05
